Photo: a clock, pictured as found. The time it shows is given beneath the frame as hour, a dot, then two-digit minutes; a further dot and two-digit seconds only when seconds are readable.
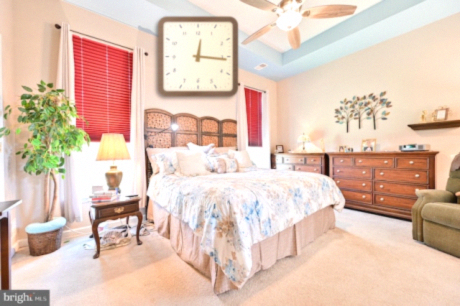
12.16
